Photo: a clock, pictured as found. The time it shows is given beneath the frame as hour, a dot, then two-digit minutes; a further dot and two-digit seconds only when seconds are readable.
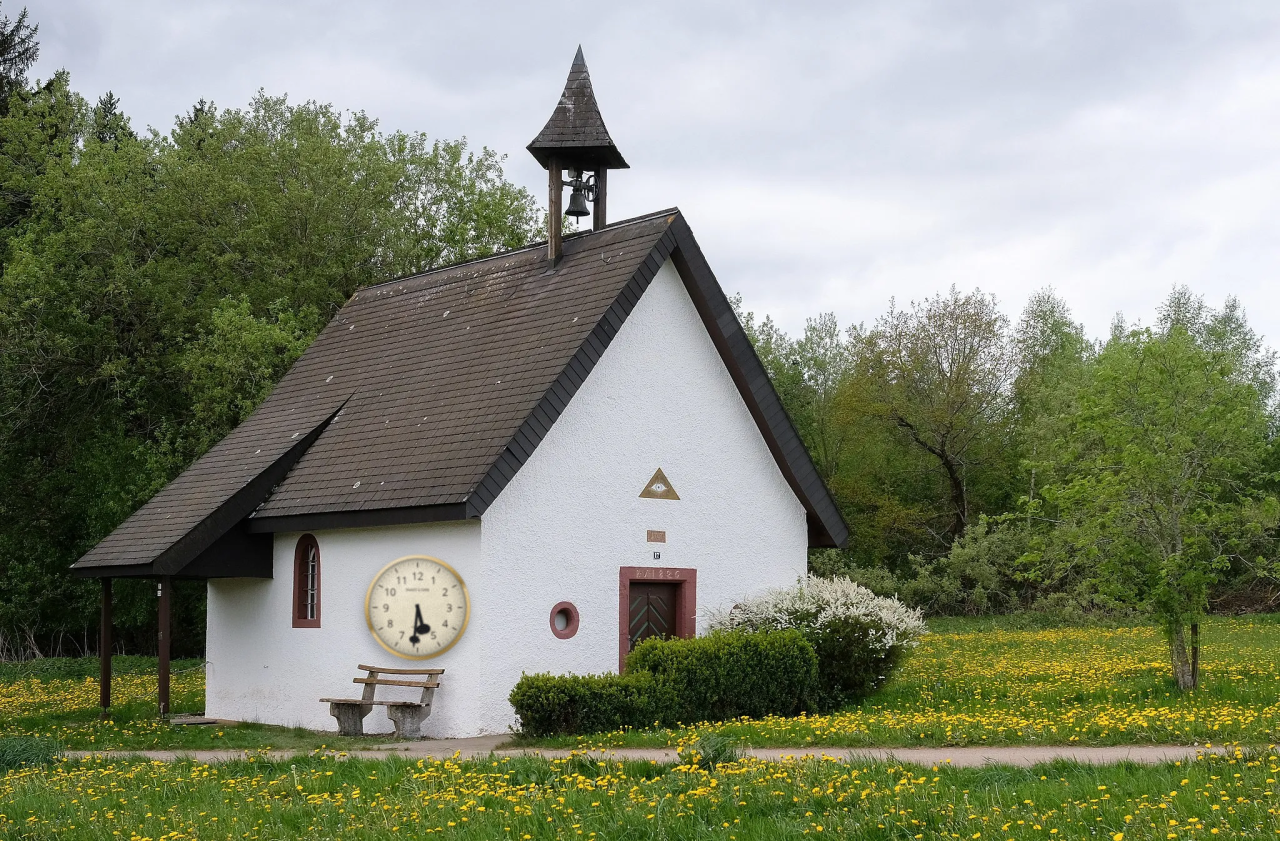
5.31
